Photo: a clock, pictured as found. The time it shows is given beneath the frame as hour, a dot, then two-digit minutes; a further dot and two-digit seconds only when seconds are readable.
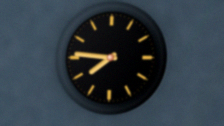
7.46
